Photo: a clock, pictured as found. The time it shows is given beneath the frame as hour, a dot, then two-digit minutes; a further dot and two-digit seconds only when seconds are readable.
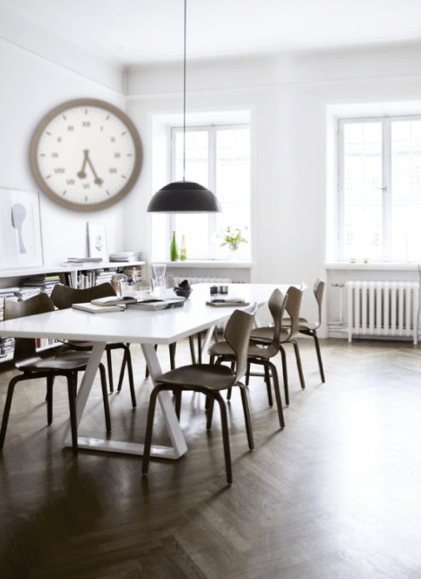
6.26
